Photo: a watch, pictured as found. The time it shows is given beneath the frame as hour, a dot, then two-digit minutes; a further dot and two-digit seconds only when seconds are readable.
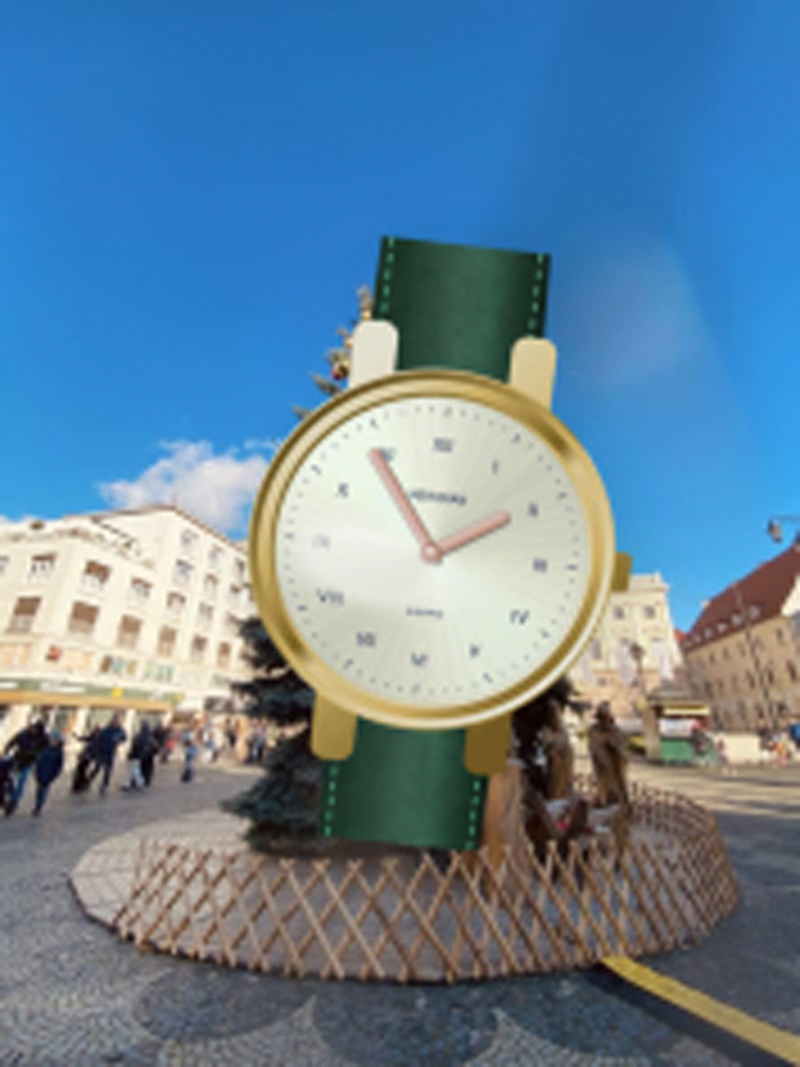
1.54
